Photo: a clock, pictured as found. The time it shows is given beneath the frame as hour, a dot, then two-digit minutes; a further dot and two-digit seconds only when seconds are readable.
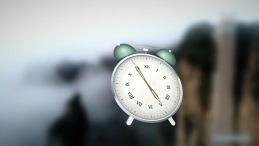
4.55
